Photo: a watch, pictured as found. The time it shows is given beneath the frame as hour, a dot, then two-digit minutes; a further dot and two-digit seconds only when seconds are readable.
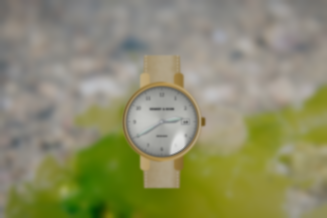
2.40
